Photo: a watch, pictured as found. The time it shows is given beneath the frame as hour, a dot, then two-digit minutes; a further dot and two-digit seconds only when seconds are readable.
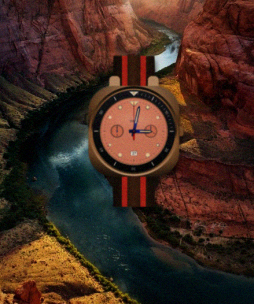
3.02
